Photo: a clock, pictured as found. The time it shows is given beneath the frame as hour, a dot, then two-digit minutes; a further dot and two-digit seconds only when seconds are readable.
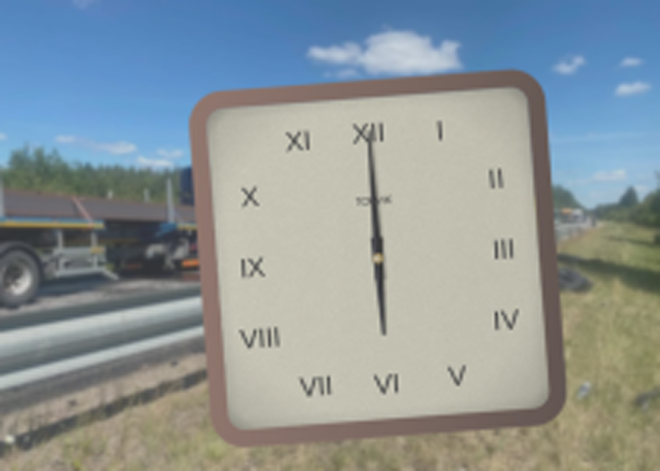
6.00
